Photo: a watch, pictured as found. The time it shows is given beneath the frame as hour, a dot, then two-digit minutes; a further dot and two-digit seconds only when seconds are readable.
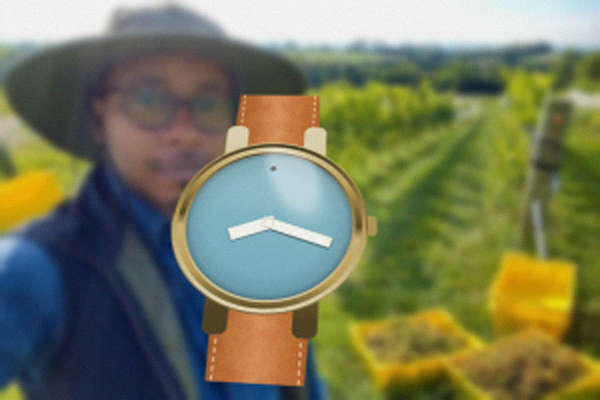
8.18
